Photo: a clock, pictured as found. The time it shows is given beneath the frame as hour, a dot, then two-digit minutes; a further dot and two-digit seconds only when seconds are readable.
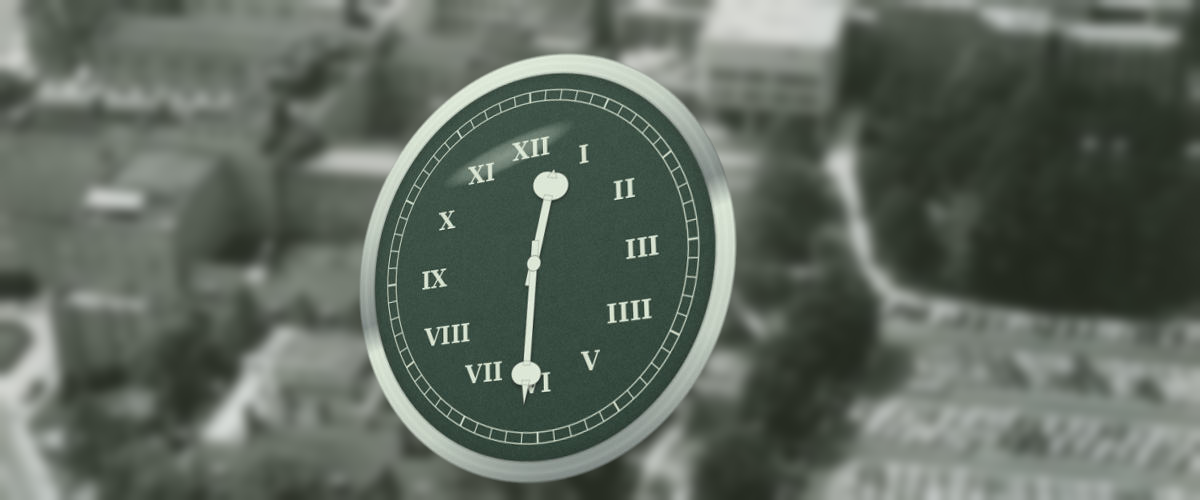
12.31
